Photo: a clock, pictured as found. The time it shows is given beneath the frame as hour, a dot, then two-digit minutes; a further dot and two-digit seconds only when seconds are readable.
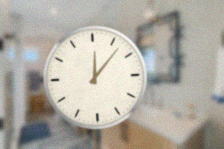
12.07
